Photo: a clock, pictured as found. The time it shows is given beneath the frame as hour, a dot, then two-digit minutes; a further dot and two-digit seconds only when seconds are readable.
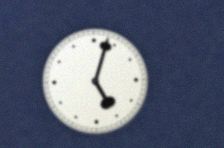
5.03
